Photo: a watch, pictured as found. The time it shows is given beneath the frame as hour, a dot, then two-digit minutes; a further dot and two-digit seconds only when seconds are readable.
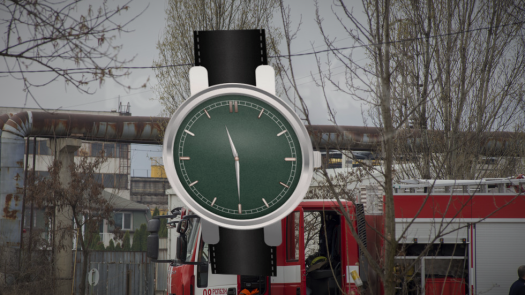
11.30
